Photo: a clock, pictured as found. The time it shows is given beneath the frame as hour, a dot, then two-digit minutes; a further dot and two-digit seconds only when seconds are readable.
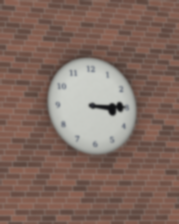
3.15
